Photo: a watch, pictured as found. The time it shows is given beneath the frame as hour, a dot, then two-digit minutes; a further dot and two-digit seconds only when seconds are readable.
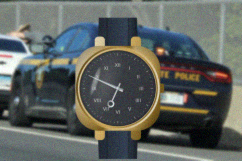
6.49
